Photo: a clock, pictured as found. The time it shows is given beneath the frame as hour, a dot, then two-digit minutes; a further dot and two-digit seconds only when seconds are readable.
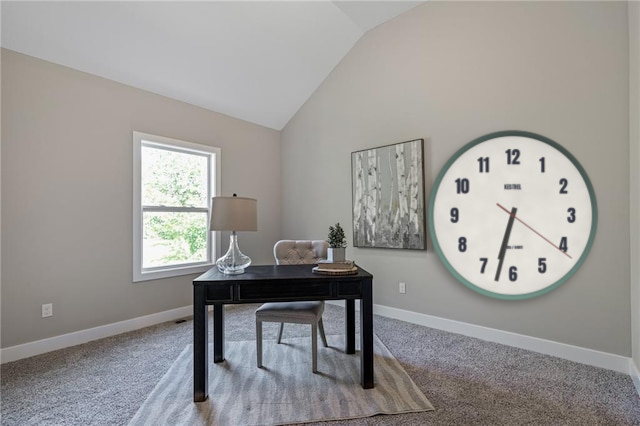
6.32.21
